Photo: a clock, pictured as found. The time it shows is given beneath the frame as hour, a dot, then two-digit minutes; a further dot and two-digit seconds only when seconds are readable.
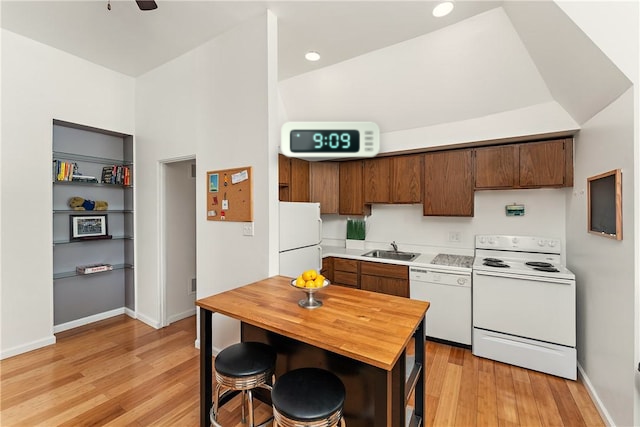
9.09
